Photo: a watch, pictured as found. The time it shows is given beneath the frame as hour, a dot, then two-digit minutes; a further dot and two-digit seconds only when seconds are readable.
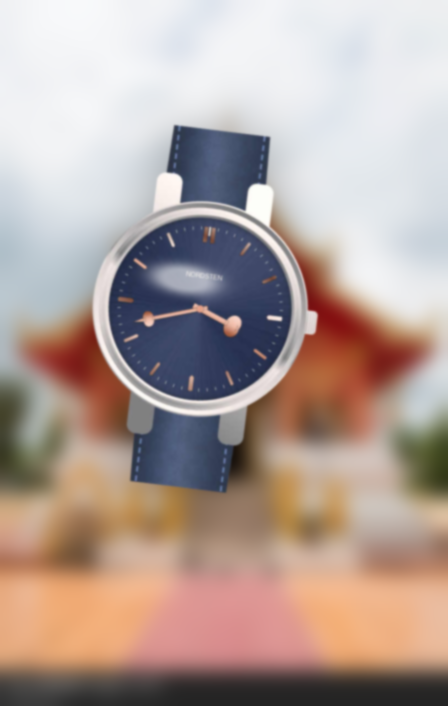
3.42
